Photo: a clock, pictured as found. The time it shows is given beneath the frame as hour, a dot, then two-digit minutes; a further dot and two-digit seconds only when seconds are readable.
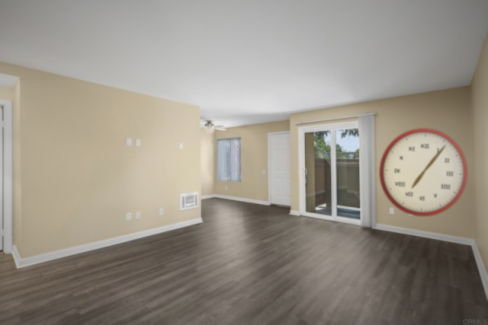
7.06
